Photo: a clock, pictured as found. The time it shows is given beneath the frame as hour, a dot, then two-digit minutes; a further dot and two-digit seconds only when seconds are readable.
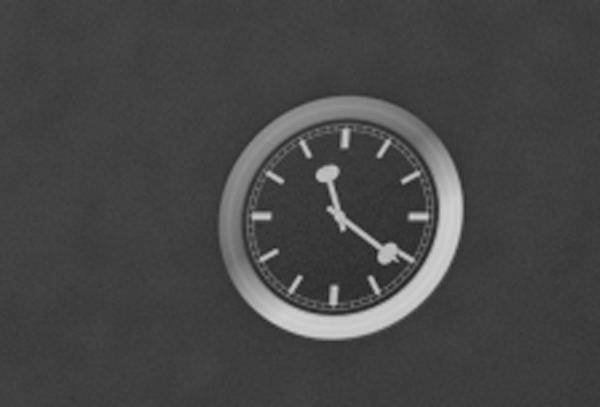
11.21
